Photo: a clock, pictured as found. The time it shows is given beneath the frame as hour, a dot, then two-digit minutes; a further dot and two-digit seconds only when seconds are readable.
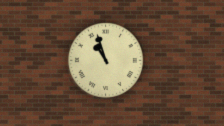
10.57
